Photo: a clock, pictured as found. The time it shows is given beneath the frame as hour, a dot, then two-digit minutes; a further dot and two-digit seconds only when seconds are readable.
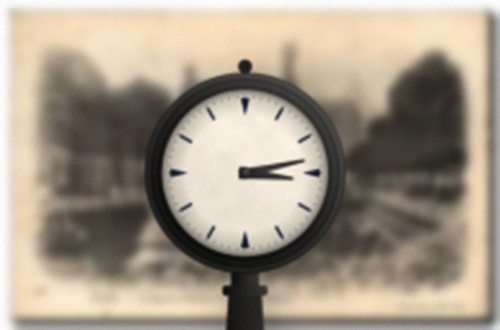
3.13
